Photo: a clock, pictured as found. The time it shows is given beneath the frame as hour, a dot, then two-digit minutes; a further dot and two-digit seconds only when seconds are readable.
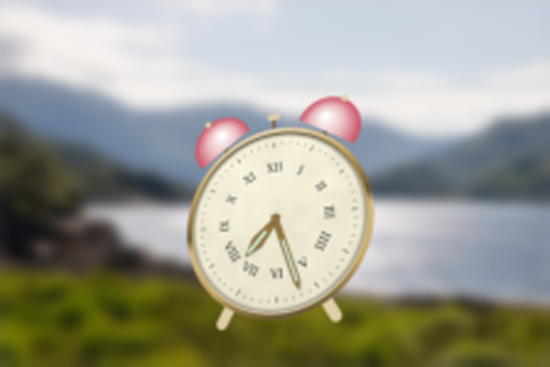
7.27
